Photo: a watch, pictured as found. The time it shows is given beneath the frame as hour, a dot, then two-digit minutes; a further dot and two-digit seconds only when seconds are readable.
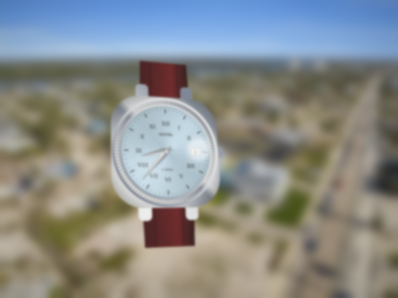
8.37
